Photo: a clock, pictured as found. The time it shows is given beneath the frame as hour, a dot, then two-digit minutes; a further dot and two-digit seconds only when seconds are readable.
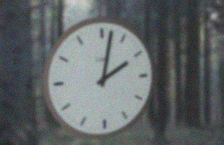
2.02
